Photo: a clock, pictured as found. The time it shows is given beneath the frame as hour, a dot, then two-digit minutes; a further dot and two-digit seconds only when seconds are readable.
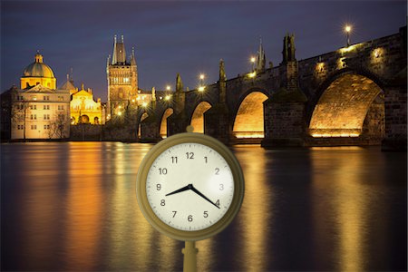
8.21
